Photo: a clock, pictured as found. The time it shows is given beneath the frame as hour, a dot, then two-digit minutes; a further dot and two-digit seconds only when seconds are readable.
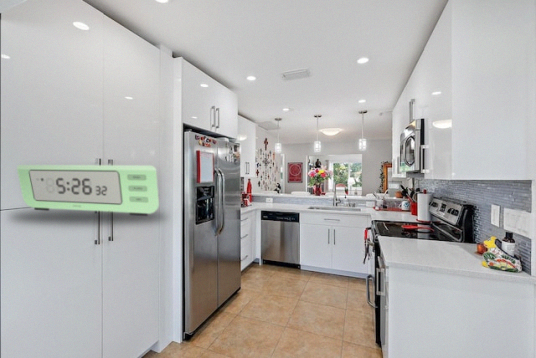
5.26.32
